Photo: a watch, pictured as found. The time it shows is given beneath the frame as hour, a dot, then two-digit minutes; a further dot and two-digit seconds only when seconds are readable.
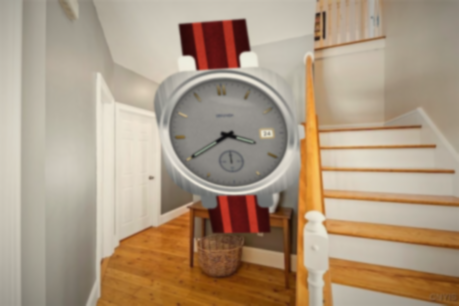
3.40
